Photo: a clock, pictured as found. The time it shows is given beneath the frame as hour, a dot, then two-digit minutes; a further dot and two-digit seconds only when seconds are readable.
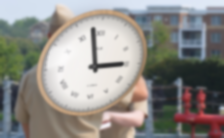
2.58
